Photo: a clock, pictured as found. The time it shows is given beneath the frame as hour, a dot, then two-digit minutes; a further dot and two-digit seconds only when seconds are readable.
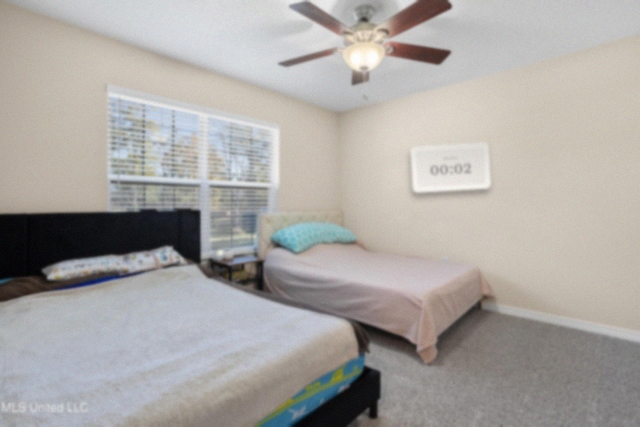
0.02
